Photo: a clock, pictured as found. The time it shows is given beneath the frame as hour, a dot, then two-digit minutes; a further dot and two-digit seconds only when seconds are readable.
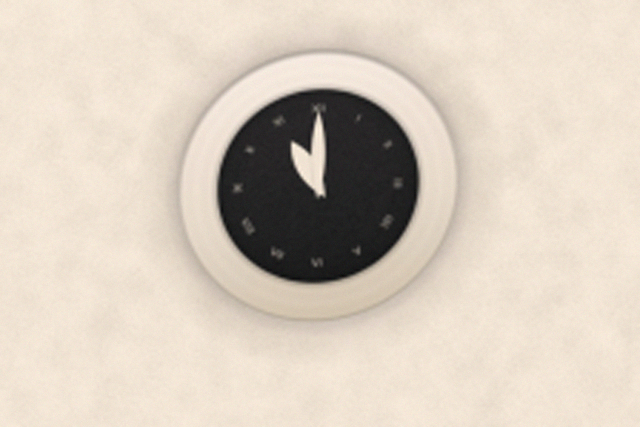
11.00
